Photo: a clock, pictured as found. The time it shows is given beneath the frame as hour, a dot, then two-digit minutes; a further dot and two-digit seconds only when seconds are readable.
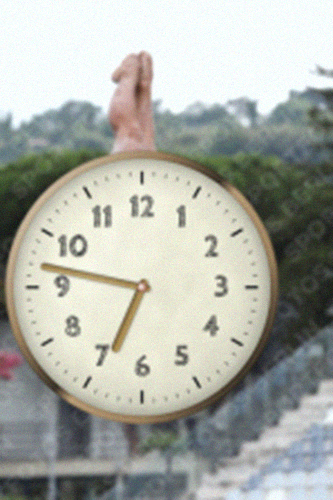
6.47
